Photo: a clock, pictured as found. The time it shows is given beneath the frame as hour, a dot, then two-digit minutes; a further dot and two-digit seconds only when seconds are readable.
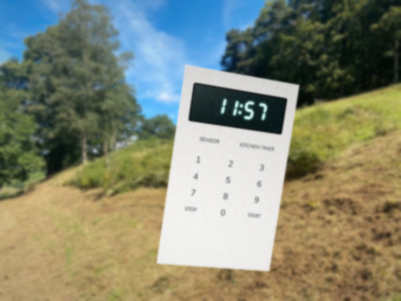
11.57
